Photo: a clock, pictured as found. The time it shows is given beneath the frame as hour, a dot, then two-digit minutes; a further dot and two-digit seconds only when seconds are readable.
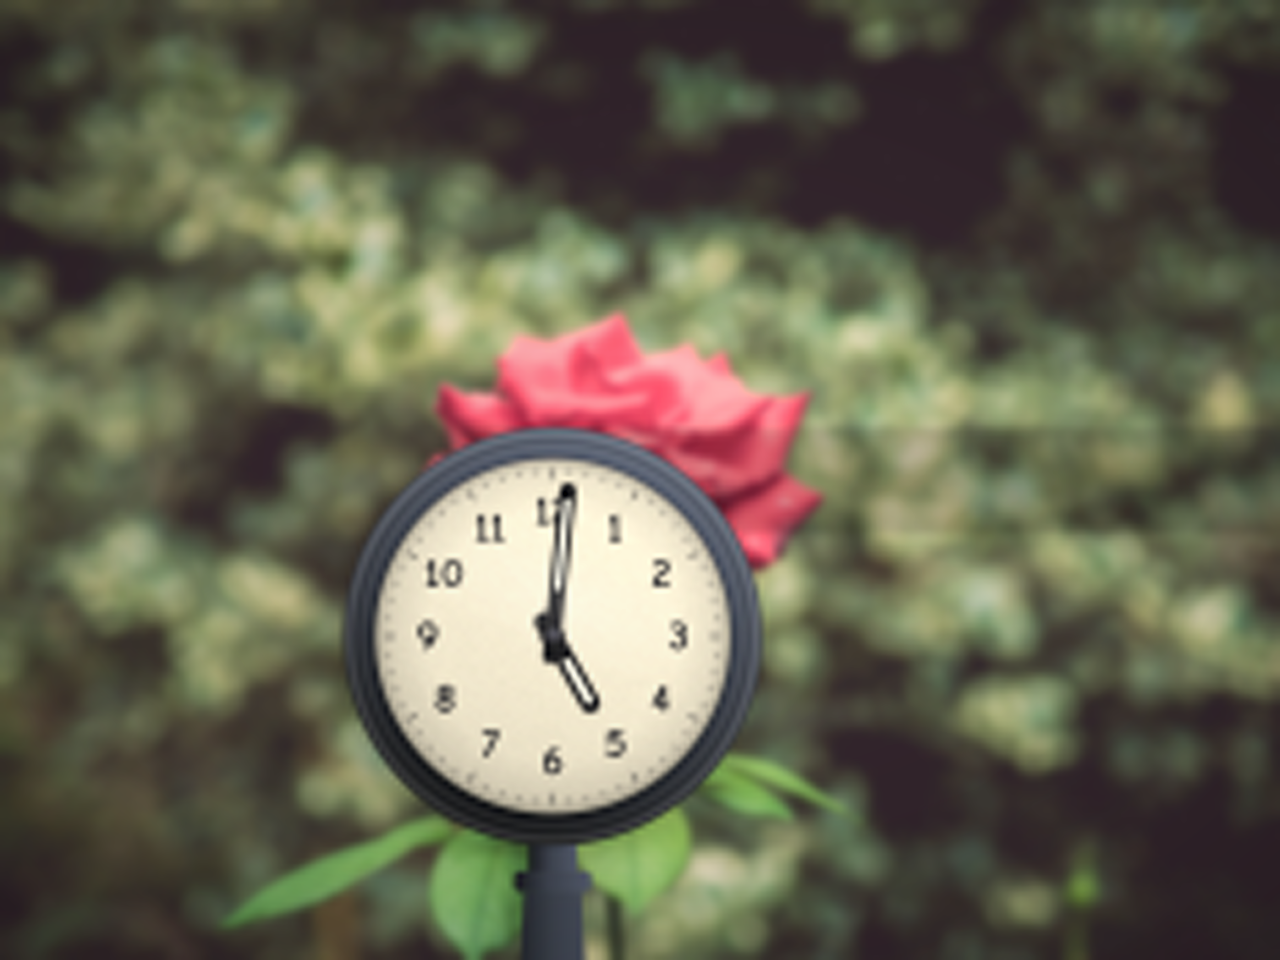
5.01
